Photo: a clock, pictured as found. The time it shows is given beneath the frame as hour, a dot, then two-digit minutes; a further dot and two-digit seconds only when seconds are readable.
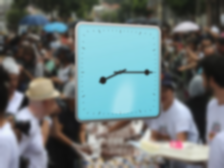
8.15
